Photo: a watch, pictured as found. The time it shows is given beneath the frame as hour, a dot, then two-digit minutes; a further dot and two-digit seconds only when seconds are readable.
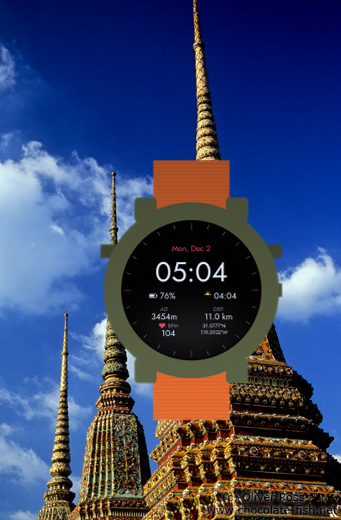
5.04
